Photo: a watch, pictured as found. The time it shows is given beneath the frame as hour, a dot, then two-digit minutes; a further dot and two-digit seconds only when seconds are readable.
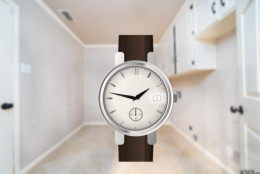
1.47
